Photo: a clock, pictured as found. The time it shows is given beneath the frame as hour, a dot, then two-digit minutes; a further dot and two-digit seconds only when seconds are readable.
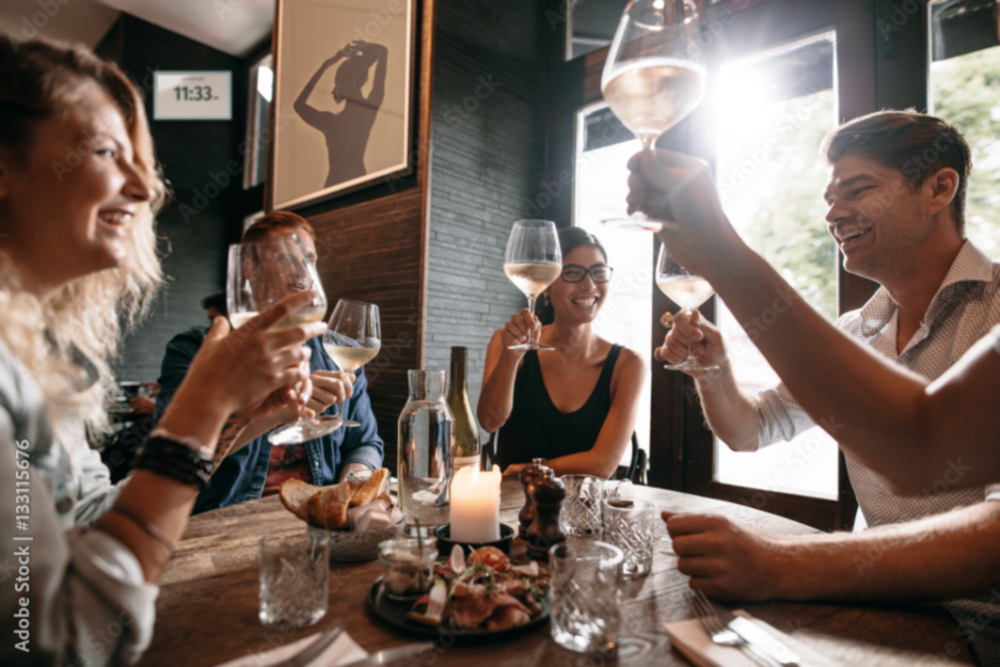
11.33
